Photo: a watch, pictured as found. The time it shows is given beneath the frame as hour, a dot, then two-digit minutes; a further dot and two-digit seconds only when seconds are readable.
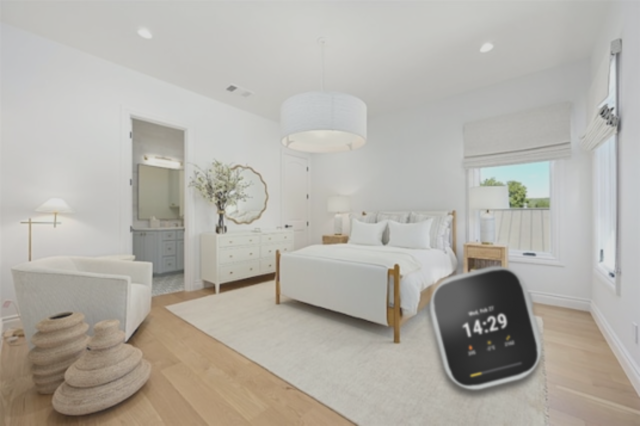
14.29
